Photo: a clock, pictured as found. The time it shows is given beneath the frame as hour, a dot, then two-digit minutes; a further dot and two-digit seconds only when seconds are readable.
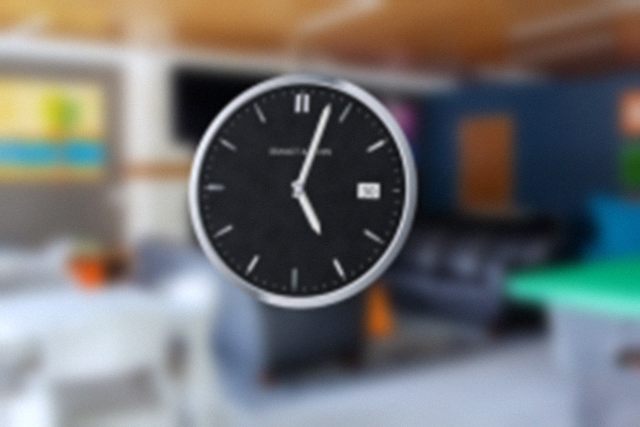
5.03
